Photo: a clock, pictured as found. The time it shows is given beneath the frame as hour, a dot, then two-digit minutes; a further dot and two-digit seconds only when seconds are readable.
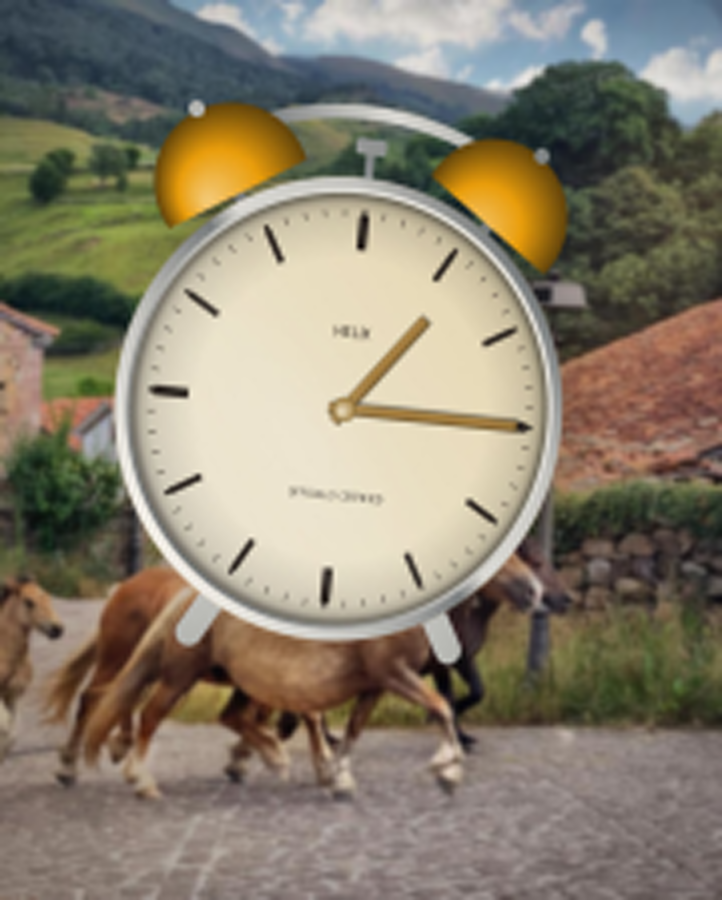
1.15
